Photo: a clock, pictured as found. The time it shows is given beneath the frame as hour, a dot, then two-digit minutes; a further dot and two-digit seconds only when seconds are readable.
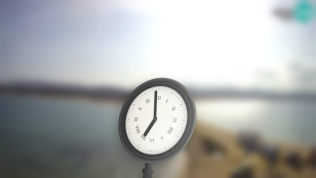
6.59
